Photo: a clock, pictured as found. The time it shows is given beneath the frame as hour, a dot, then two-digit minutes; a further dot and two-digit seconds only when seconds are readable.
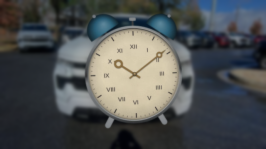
10.09
